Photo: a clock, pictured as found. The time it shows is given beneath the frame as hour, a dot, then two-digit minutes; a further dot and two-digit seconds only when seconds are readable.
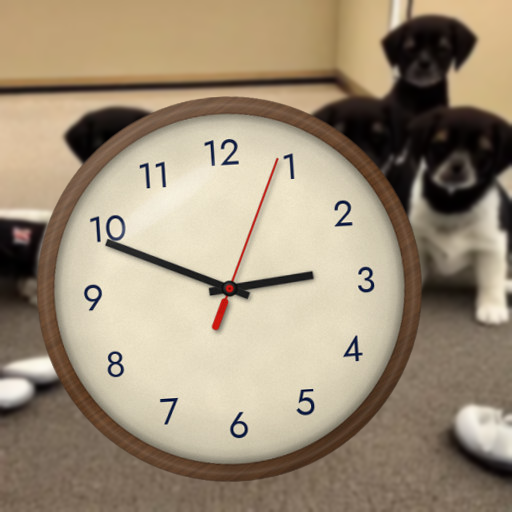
2.49.04
